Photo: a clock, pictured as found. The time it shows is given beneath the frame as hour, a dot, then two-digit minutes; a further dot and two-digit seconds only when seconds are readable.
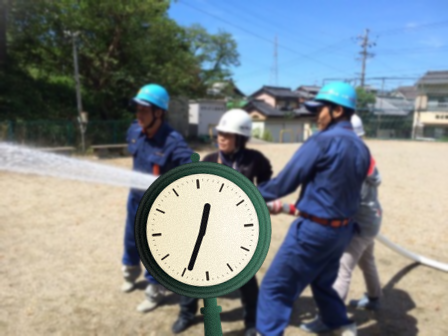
12.34
